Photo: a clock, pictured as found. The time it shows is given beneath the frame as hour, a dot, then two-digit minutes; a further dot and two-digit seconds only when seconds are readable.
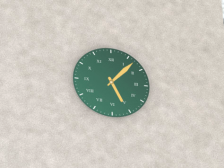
5.07
